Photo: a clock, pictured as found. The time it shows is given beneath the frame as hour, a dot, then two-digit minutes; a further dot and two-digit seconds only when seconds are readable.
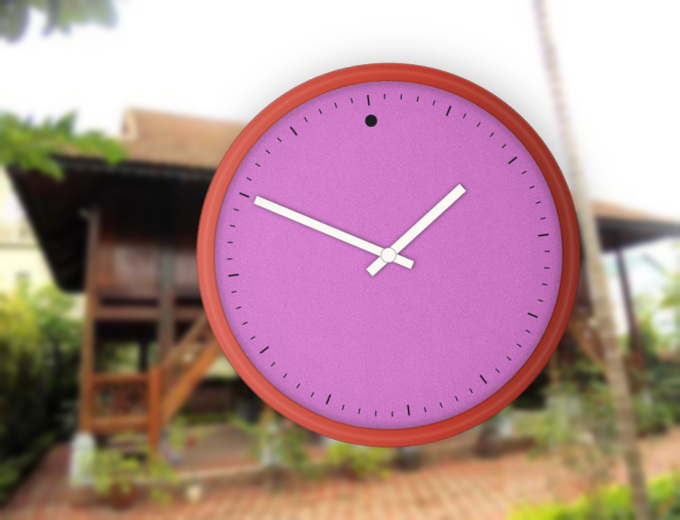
1.50
